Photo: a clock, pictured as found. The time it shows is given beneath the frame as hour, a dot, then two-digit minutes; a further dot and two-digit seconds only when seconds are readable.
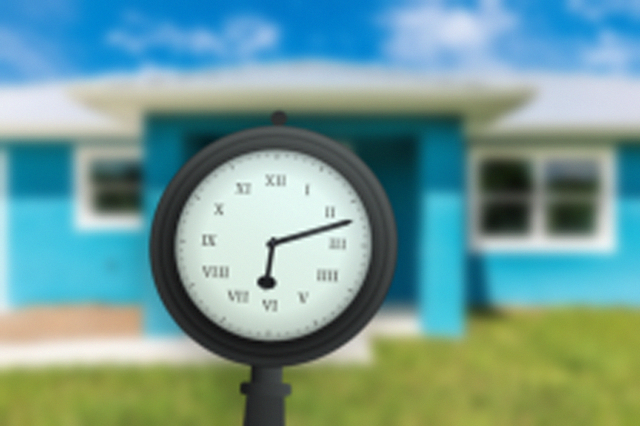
6.12
